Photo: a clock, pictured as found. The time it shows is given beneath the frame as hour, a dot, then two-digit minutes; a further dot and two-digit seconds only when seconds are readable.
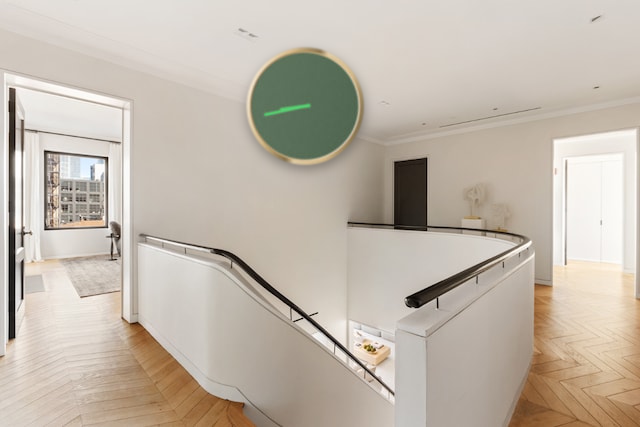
8.43
